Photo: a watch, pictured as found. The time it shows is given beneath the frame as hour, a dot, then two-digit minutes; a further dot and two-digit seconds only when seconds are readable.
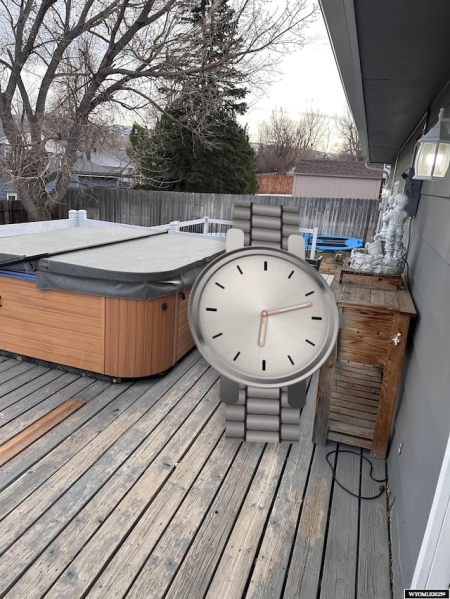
6.12
